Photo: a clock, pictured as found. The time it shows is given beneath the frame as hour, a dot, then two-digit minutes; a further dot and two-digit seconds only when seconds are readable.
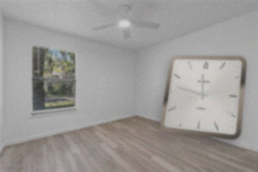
11.47
